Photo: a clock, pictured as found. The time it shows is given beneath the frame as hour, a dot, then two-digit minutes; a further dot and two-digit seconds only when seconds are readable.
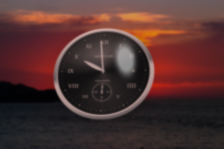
9.59
